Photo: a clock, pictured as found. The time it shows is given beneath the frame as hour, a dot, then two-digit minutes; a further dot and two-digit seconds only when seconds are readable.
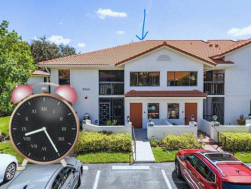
8.25
